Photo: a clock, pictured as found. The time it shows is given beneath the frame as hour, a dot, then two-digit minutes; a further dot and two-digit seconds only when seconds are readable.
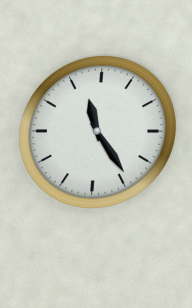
11.24
